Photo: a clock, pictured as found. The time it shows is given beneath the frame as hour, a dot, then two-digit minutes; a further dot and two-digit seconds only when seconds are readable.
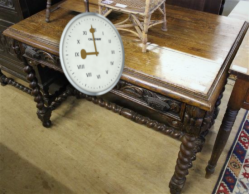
8.59
